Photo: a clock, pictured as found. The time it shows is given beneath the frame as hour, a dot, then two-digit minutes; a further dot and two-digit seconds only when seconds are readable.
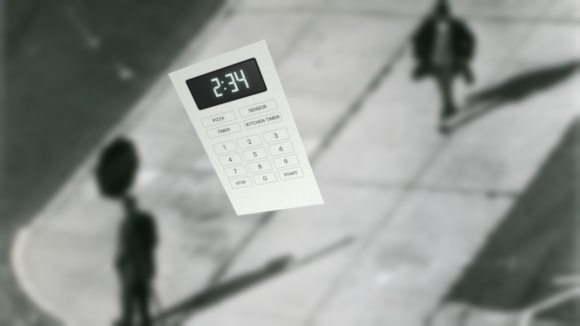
2.34
